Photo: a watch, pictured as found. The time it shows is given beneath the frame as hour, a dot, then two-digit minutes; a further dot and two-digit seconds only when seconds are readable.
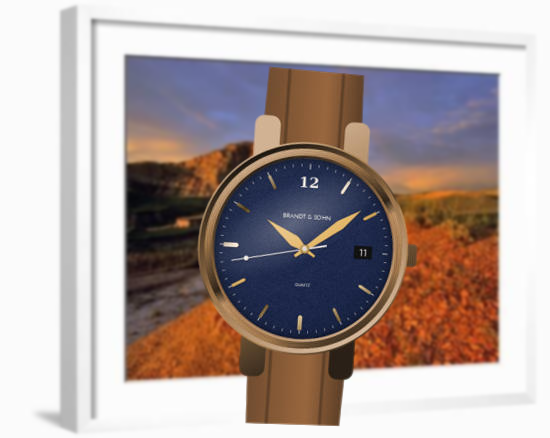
10.08.43
